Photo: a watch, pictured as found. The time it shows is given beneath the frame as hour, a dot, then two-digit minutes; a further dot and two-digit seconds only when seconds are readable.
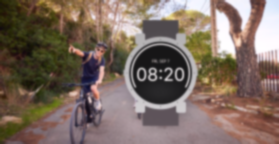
8.20
